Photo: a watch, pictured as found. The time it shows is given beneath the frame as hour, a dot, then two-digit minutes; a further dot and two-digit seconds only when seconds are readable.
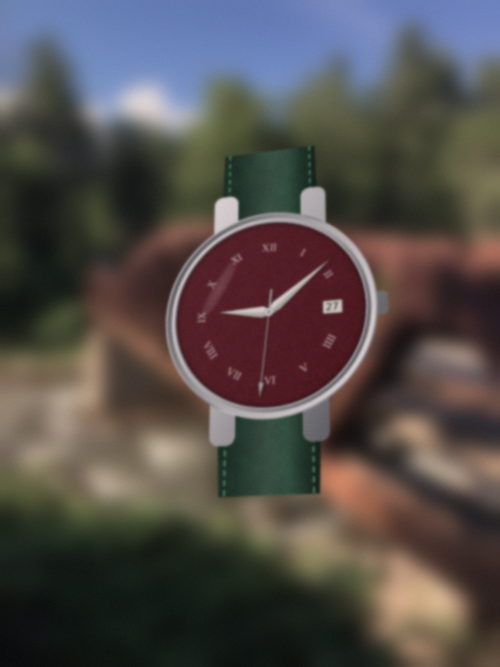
9.08.31
